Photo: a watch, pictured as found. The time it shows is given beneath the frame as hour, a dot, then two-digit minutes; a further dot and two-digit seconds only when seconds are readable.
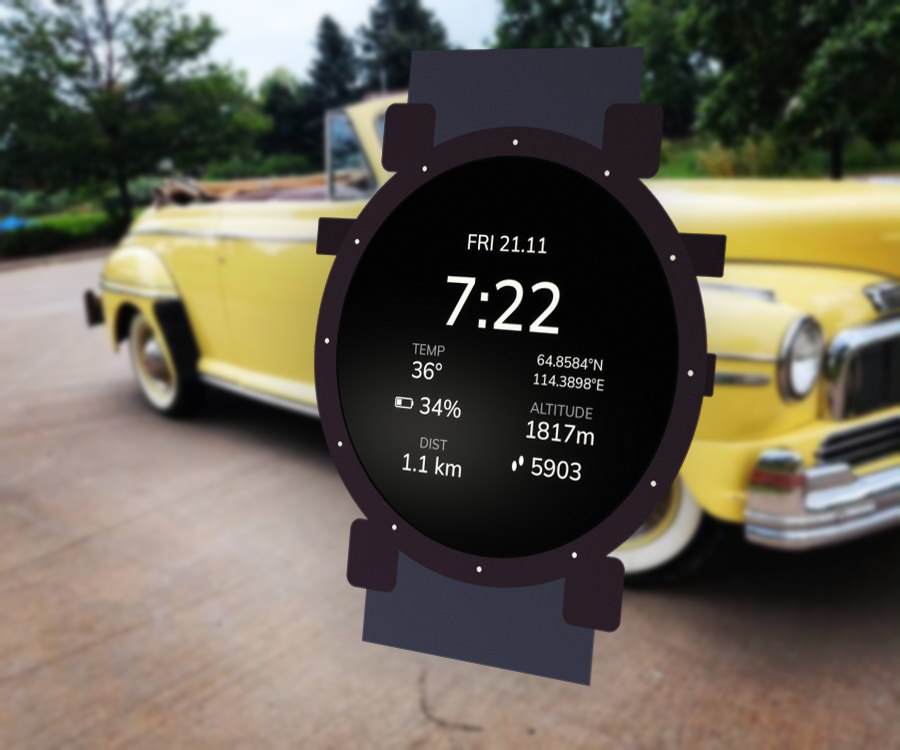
7.22
